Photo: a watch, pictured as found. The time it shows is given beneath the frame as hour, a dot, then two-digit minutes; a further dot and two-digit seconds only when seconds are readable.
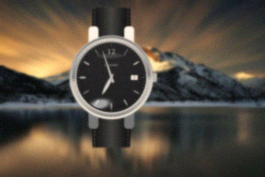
6.57
